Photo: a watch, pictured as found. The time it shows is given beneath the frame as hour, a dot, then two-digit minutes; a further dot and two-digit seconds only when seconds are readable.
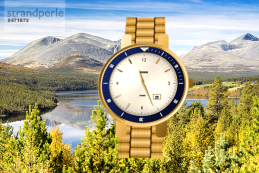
11.26
